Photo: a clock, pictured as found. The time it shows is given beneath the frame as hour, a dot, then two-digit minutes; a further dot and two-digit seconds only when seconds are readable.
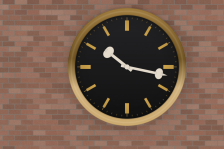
10.17
